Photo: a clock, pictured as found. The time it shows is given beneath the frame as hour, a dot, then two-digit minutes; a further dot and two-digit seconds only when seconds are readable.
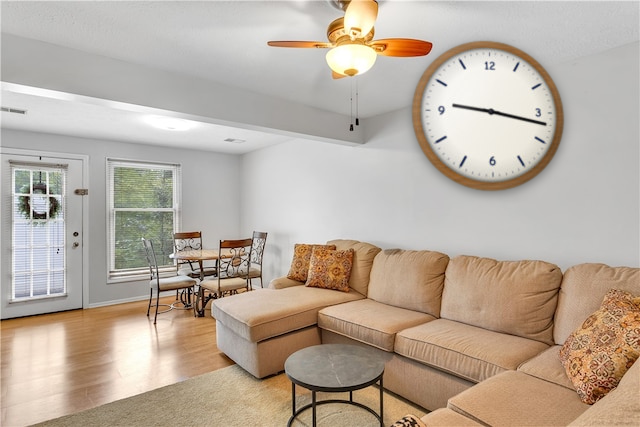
9.17
